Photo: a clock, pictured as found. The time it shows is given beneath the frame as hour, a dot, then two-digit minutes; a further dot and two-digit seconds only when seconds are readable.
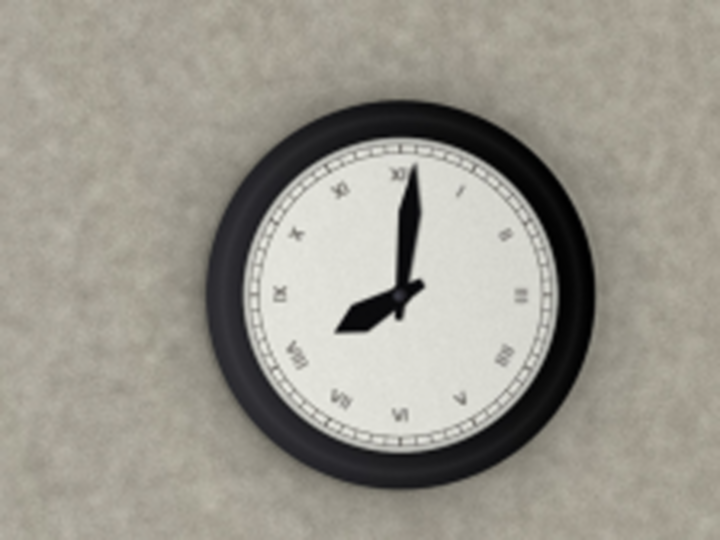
8.01
